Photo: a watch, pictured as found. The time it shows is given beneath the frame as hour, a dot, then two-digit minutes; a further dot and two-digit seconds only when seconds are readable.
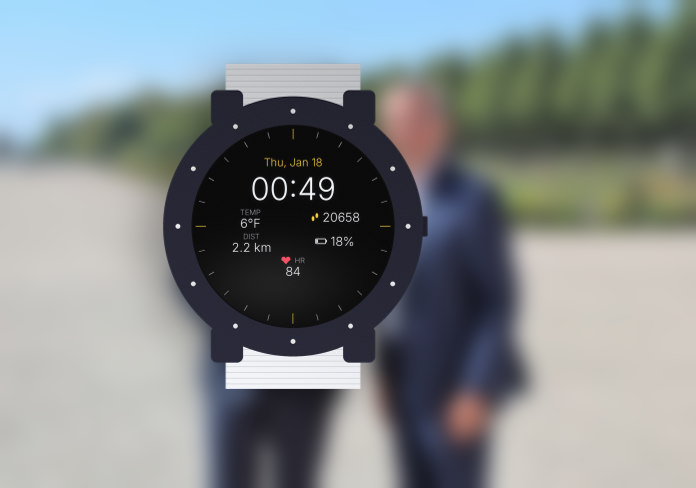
0.49
